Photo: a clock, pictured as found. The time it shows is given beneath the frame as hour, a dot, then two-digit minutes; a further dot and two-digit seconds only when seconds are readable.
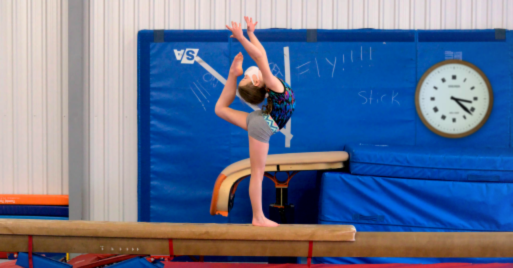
3.22
